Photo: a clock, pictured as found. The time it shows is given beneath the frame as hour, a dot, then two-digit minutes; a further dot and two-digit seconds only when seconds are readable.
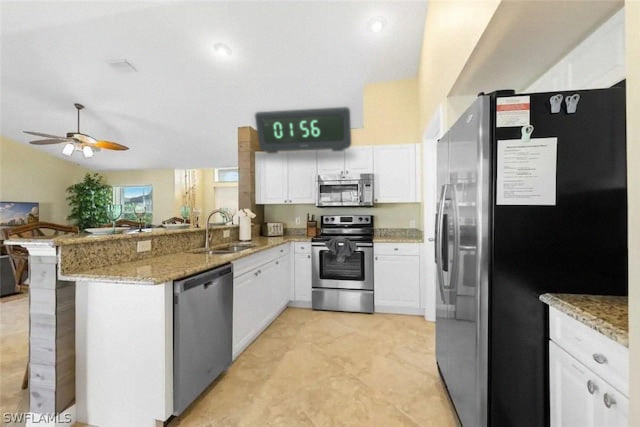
1.56
